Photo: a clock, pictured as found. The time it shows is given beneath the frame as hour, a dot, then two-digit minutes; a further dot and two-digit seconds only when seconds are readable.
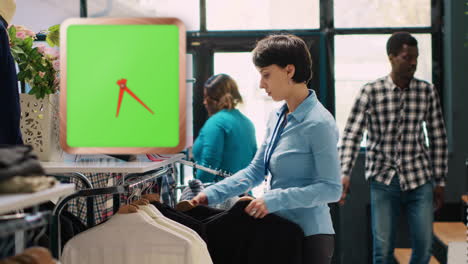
6.22
